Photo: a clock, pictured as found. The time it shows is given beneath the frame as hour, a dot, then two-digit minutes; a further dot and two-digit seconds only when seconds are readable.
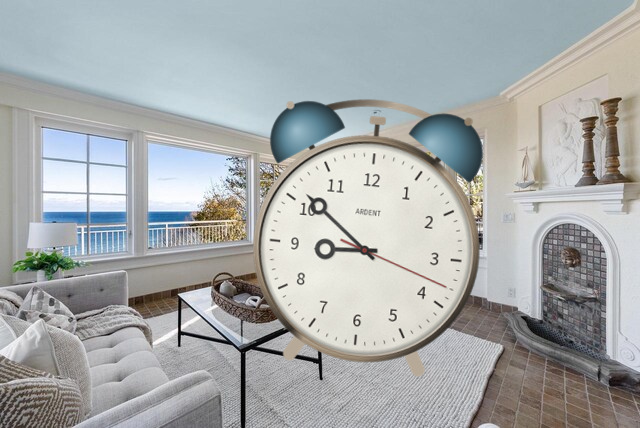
8.51.18
